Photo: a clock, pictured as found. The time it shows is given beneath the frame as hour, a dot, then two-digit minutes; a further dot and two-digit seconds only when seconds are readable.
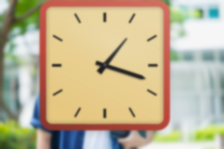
1.18
